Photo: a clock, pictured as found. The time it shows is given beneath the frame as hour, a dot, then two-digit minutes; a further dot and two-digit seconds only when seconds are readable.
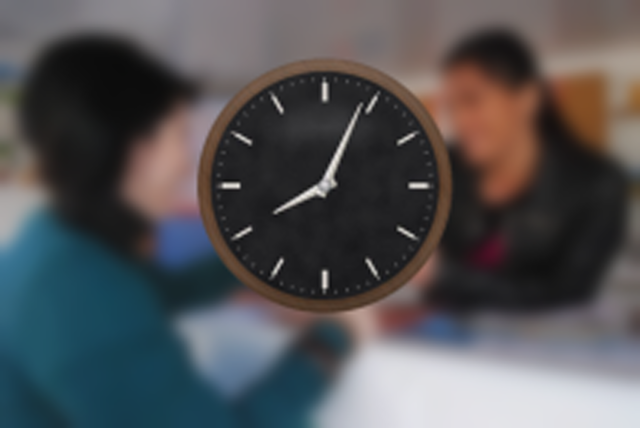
8.04
